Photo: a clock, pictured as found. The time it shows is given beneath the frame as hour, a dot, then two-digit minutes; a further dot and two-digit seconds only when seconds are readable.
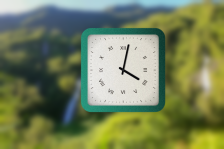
4.02
